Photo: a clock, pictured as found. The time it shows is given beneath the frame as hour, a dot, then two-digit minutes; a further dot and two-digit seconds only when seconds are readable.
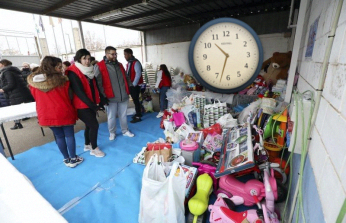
10.33
